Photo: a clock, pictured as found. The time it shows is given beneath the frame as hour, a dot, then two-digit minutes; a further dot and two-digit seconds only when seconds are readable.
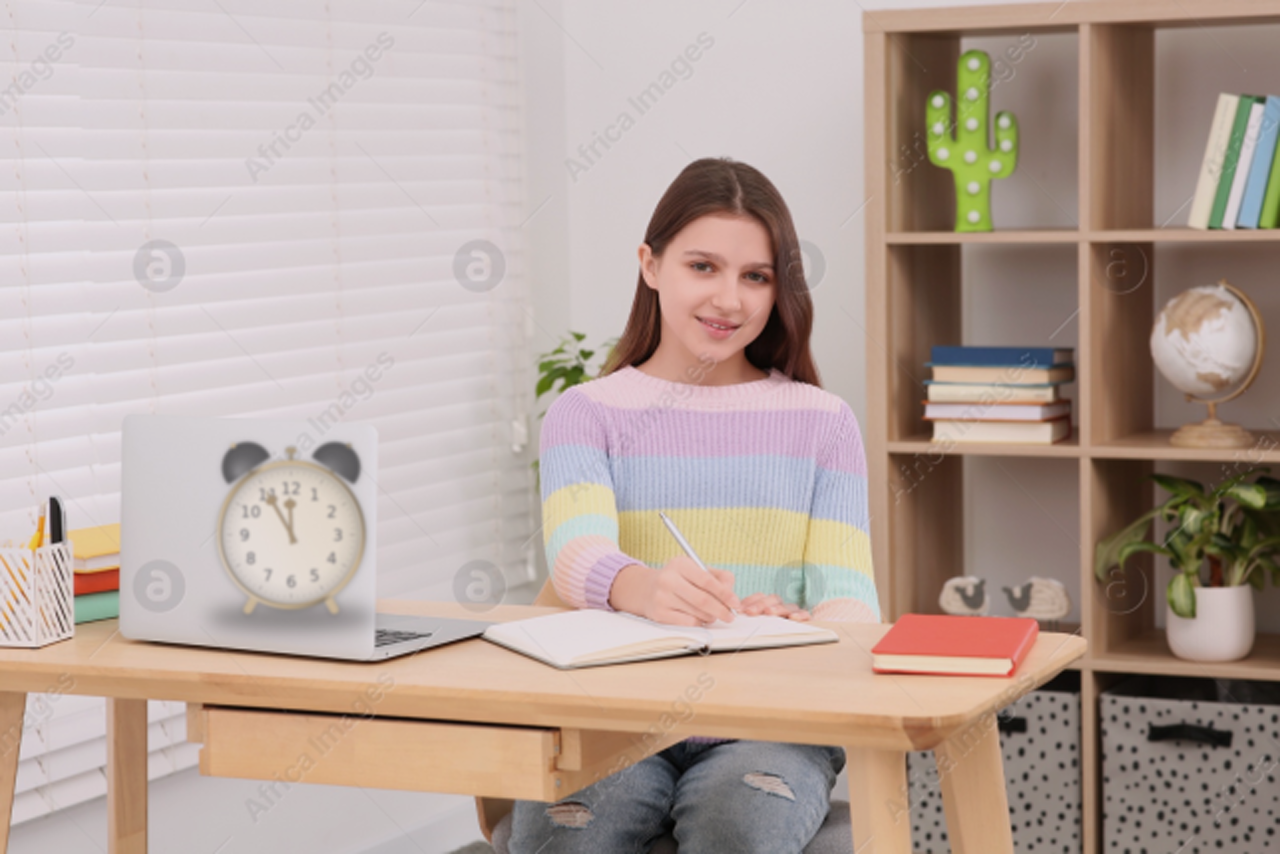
11.55
